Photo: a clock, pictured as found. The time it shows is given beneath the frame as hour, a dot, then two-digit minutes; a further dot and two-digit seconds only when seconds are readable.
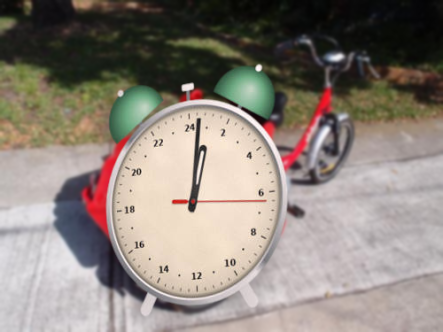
1.01.16
